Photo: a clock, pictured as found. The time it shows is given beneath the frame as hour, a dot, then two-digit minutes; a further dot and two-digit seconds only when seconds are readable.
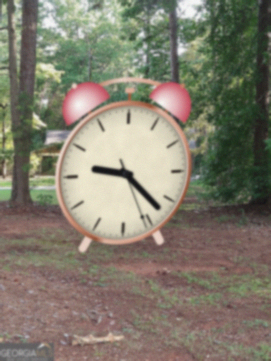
9.22.26
